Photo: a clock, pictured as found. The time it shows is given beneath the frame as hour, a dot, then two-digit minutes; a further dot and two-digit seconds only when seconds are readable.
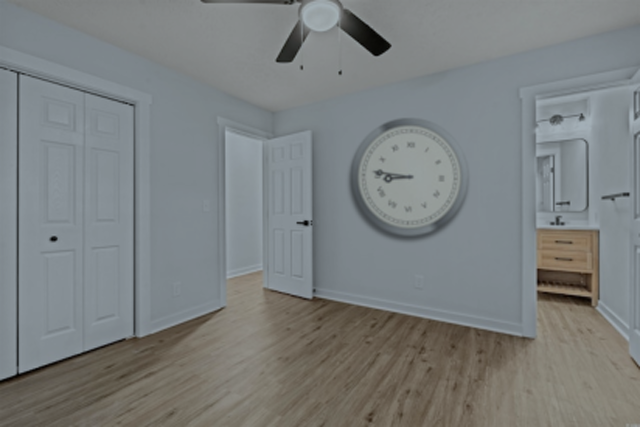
8.46
